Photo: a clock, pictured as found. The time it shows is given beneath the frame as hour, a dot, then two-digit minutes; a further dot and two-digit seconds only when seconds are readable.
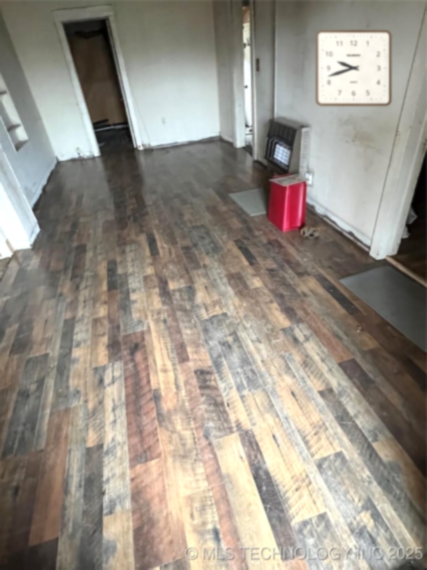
9.42
